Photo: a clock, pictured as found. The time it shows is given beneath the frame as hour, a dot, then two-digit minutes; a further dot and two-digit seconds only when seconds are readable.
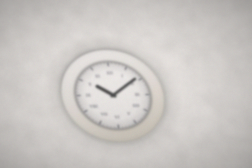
10.09
